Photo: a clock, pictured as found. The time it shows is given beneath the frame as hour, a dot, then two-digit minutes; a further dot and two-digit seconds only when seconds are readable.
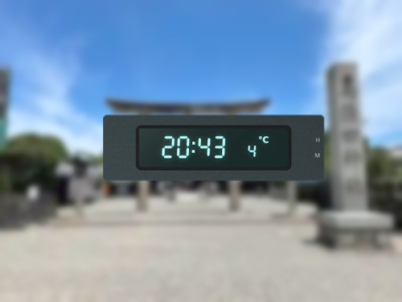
20.43
